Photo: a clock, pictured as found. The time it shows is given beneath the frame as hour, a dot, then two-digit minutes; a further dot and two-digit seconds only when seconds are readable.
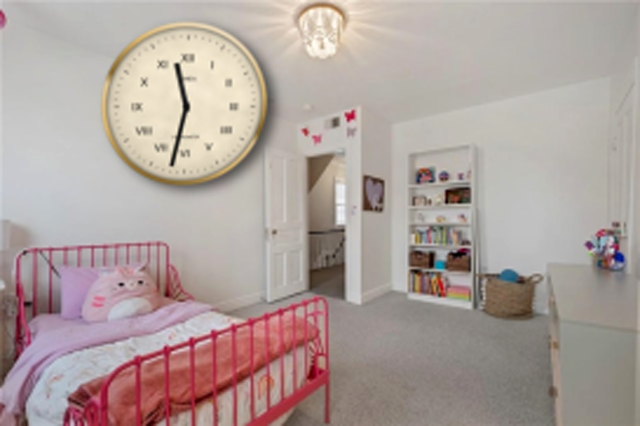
11.32
